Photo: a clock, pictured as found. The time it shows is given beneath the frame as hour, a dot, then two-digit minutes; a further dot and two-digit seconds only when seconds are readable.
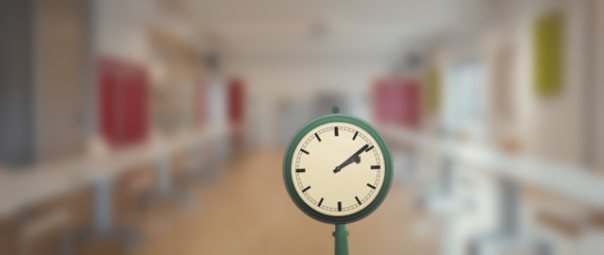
2.09
